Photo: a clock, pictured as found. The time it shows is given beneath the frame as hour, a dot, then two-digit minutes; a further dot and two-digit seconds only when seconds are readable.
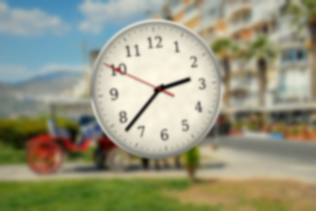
2.37.50
